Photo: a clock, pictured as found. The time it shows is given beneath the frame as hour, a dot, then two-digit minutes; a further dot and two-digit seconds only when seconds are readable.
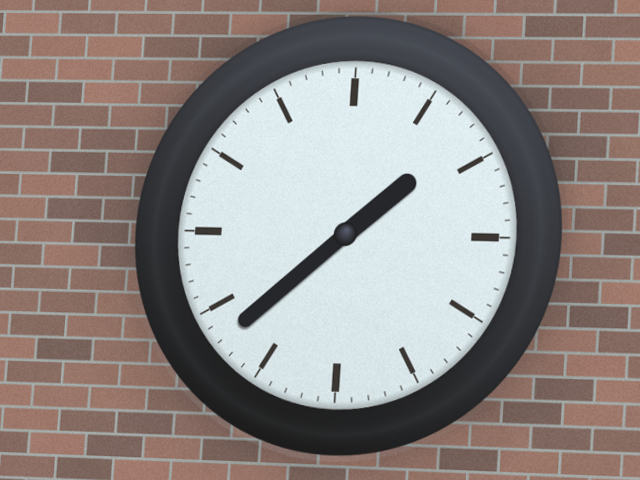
1.38
